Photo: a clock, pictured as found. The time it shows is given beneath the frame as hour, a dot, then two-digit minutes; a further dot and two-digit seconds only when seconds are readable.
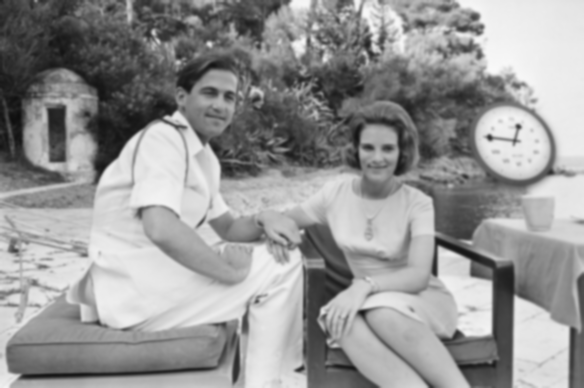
12.46
